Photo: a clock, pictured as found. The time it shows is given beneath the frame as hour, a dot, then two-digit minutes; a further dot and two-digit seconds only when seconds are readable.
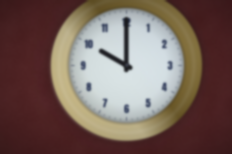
10.00
